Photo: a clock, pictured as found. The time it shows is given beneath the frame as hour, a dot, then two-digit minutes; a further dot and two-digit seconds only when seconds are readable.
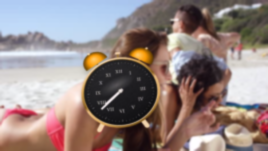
7.38
